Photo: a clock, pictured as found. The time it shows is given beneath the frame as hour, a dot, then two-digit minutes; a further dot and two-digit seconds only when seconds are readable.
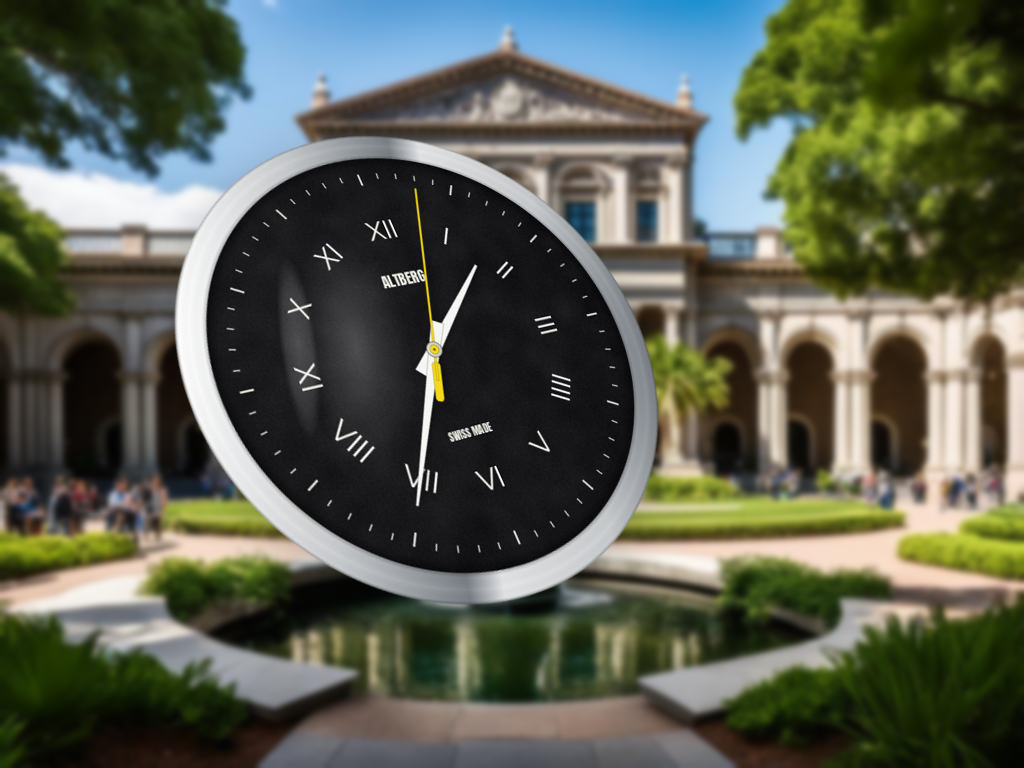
1.35.03
